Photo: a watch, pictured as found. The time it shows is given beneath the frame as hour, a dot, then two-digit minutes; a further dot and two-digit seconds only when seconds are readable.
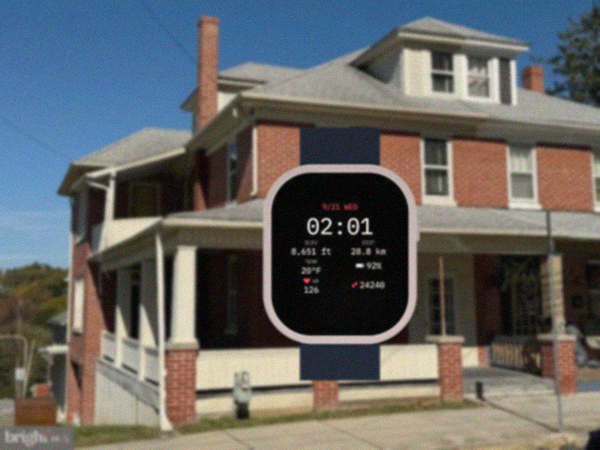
2.01
